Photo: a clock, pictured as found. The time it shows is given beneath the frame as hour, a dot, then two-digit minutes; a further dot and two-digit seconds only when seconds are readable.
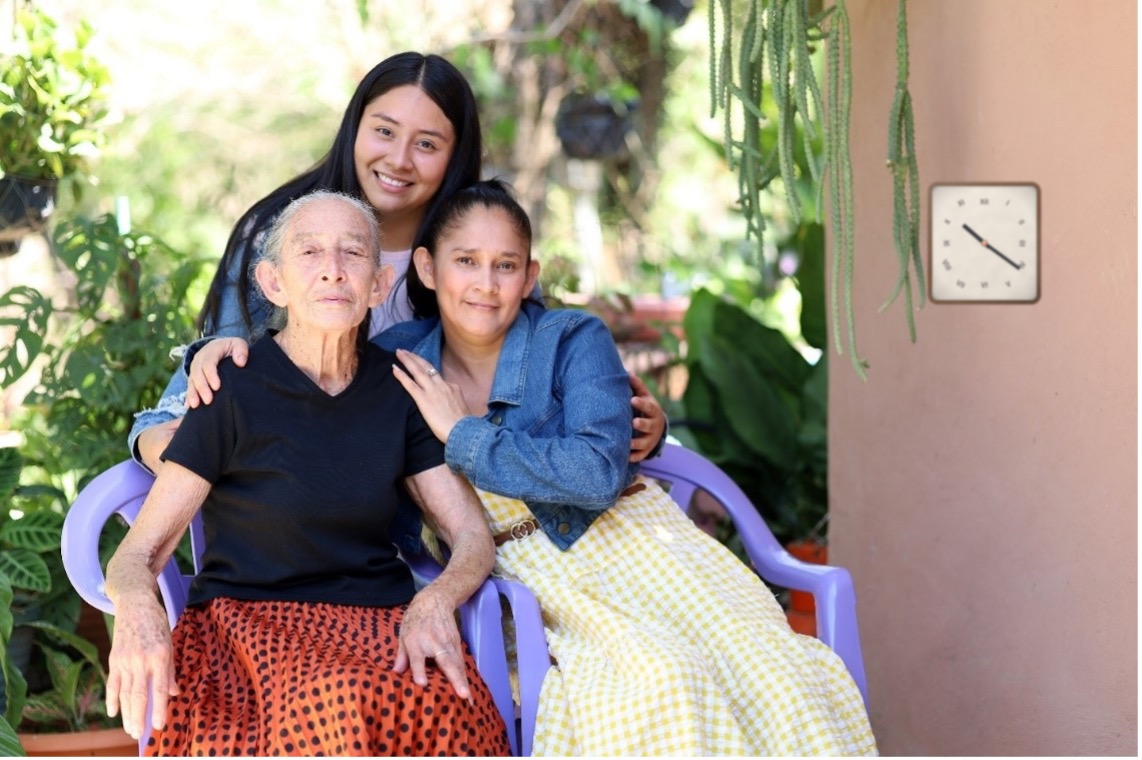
10.21
